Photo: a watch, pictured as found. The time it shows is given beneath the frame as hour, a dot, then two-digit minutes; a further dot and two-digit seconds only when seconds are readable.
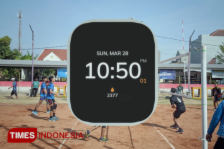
10.50
